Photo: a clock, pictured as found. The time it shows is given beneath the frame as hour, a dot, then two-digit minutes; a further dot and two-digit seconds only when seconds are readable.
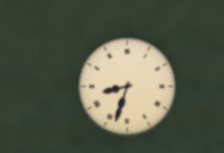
8.33
